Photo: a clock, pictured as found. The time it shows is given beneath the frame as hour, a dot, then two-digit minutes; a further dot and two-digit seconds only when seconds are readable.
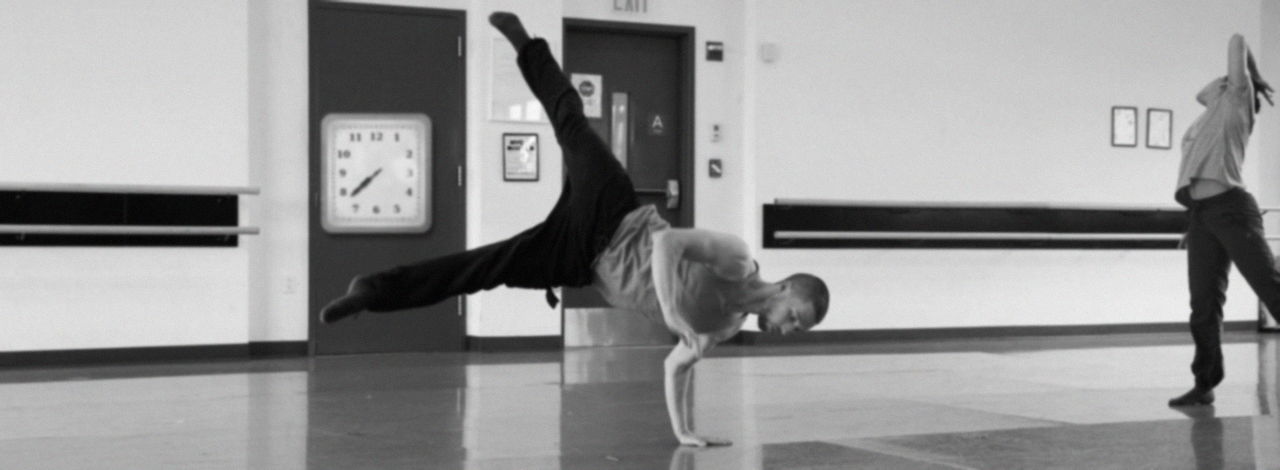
7.38
